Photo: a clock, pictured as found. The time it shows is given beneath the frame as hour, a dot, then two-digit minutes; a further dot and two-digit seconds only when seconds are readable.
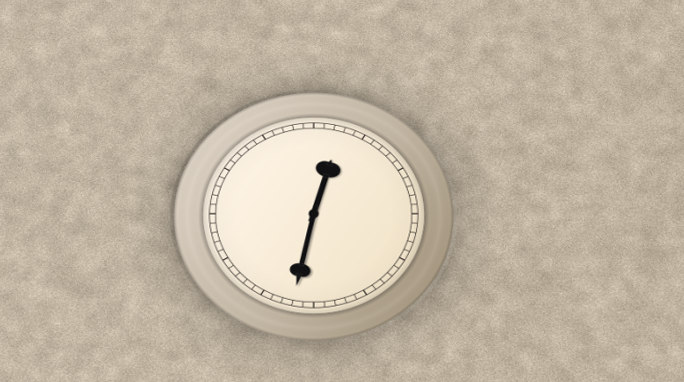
12.32
